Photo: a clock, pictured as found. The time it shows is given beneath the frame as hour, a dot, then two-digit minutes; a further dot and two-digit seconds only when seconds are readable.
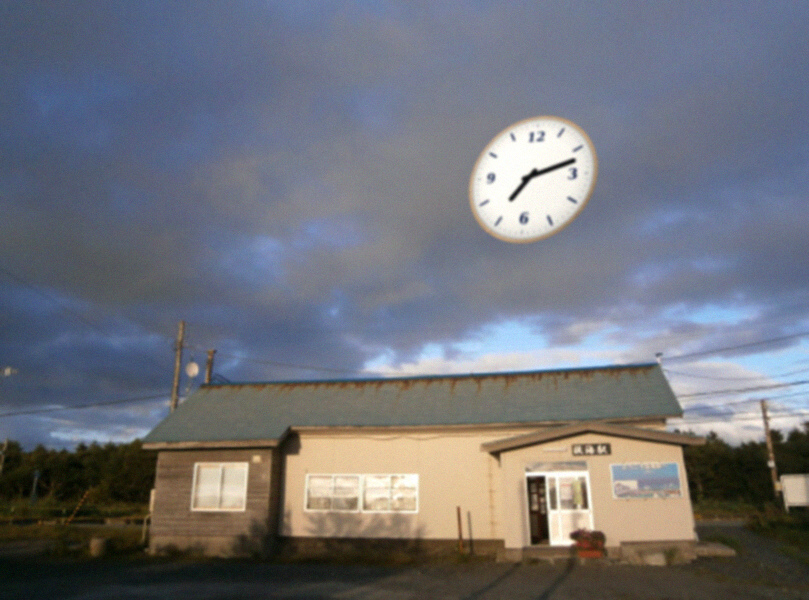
7.12
